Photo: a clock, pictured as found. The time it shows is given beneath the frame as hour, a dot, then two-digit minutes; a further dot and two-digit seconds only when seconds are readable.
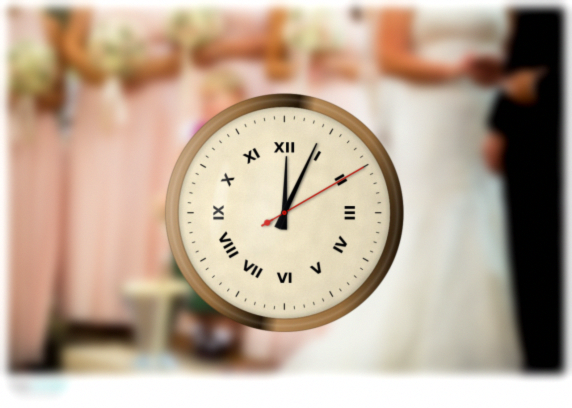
12.04.10
